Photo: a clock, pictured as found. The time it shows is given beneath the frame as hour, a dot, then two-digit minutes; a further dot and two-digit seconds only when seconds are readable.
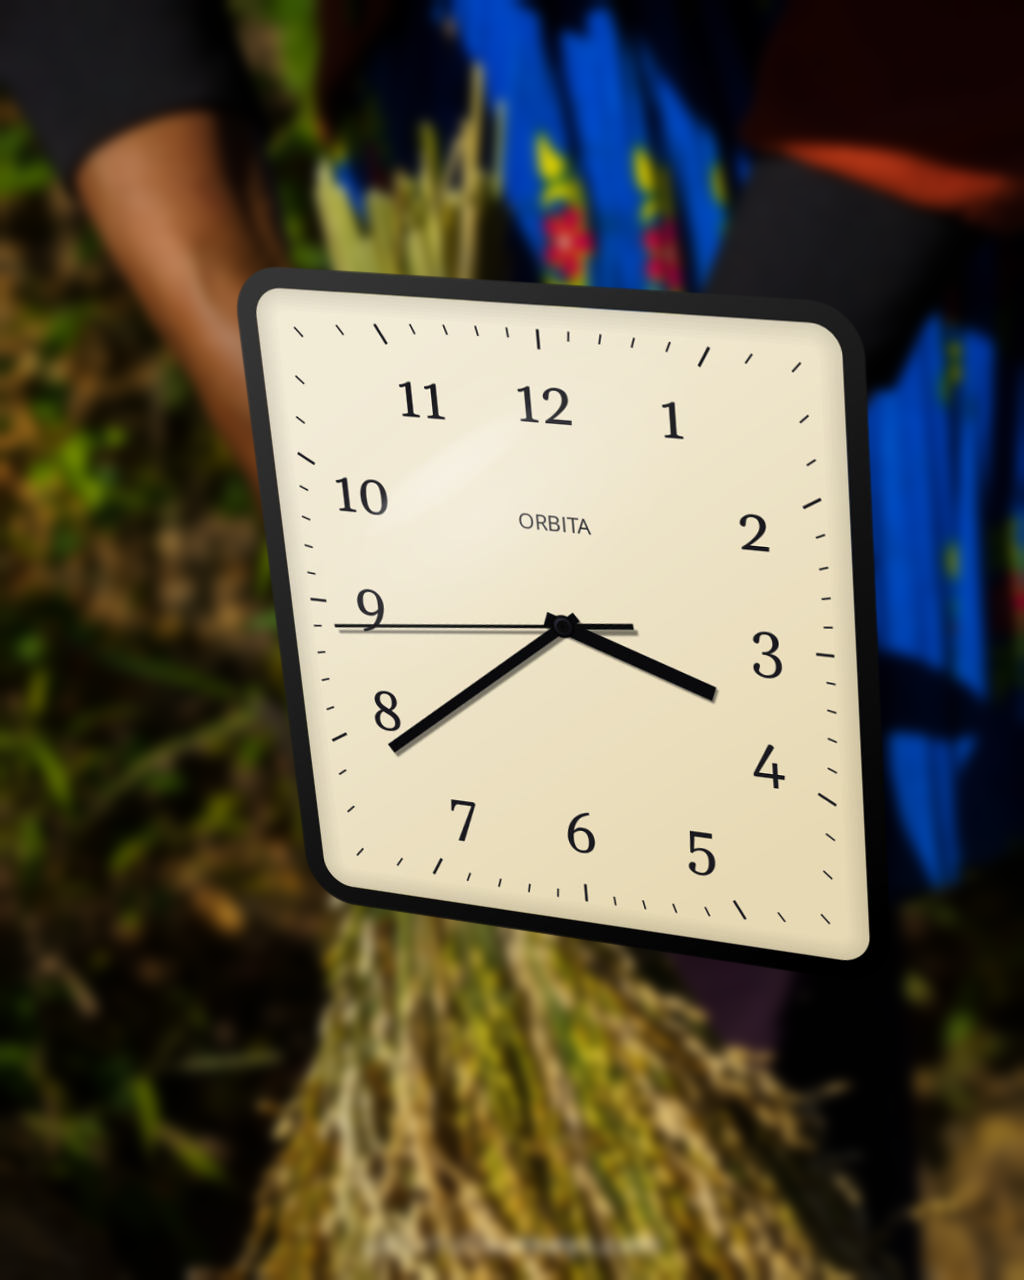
3.38.44
